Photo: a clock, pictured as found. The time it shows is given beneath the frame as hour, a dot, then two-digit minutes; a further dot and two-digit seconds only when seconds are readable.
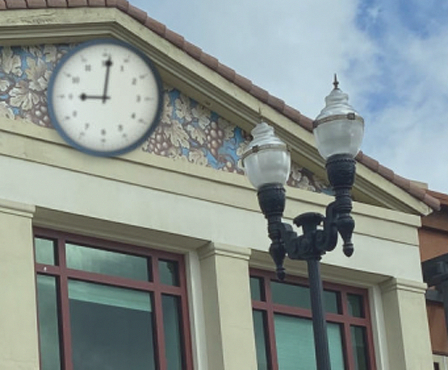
9.01
